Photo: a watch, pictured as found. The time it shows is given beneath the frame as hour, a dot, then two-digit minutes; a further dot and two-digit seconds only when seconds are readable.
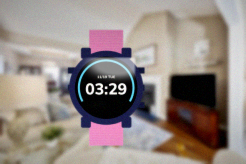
3.29
